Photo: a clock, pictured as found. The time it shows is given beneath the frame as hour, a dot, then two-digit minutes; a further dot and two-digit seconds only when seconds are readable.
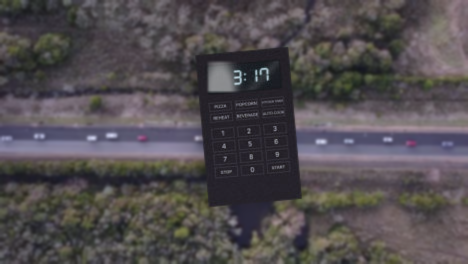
3.17
